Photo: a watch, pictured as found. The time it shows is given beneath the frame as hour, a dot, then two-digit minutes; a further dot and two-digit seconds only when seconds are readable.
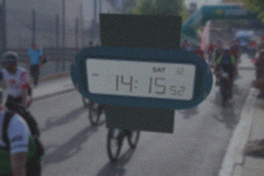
14.15
